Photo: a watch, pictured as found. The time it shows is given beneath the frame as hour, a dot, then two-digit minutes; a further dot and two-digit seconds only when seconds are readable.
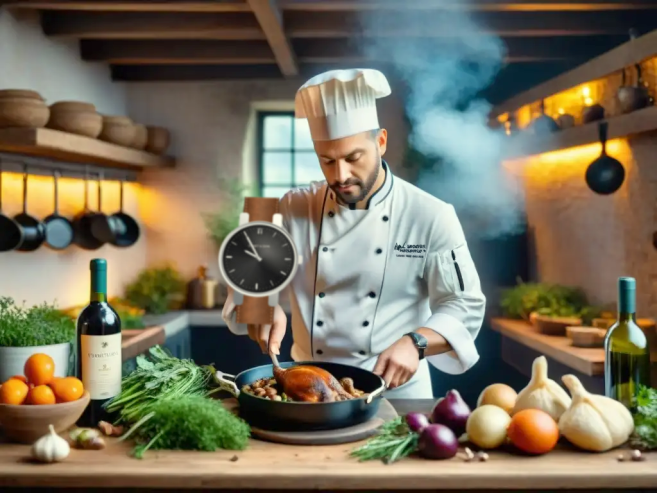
9.55
